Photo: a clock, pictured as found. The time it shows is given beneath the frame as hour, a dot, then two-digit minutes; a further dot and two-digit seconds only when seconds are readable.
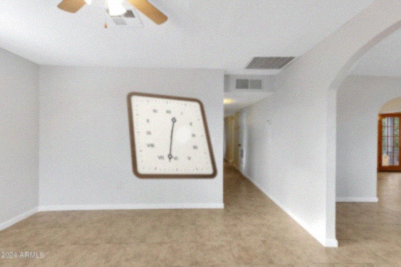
12.32
